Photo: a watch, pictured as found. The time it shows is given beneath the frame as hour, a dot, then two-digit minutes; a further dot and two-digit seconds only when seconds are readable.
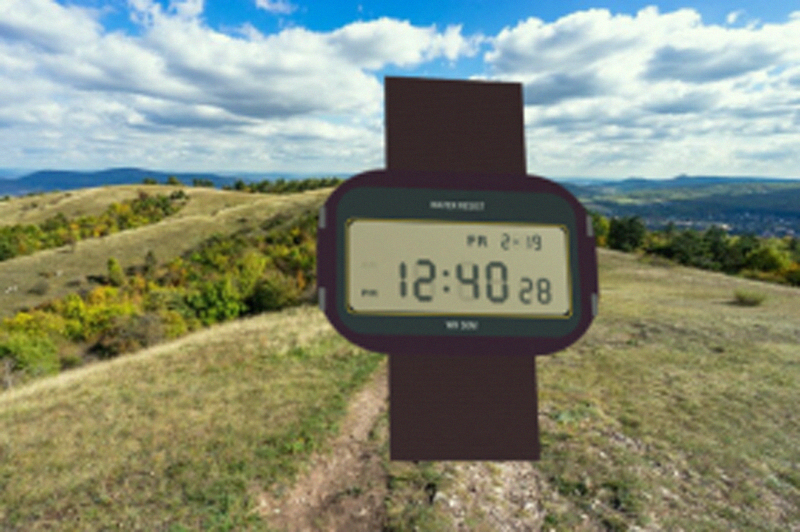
12.40.28
